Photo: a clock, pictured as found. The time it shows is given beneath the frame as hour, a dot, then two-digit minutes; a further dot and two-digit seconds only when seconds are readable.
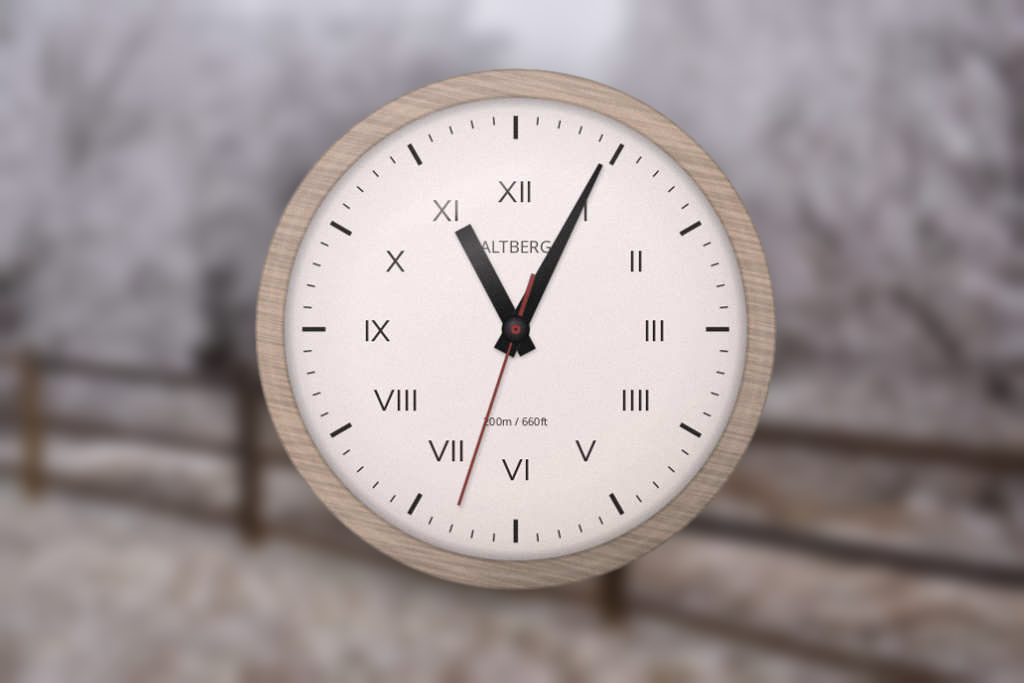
11.04.33
